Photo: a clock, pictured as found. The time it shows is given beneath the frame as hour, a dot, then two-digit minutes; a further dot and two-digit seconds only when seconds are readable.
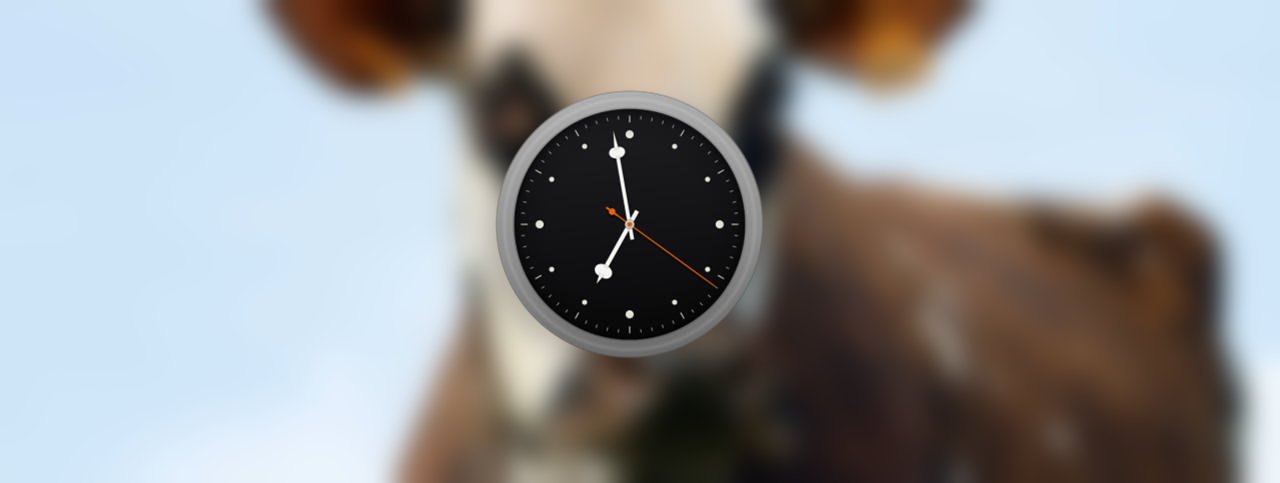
6.58.21
